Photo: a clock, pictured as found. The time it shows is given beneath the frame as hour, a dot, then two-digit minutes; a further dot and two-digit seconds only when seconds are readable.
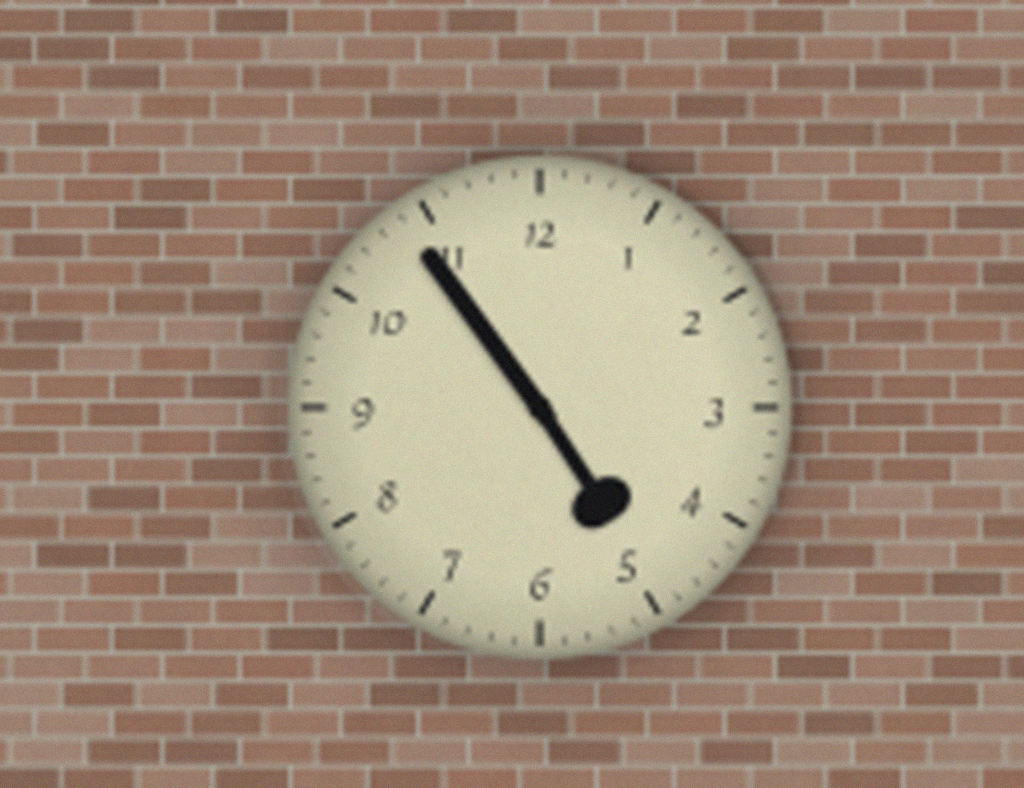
4.54
